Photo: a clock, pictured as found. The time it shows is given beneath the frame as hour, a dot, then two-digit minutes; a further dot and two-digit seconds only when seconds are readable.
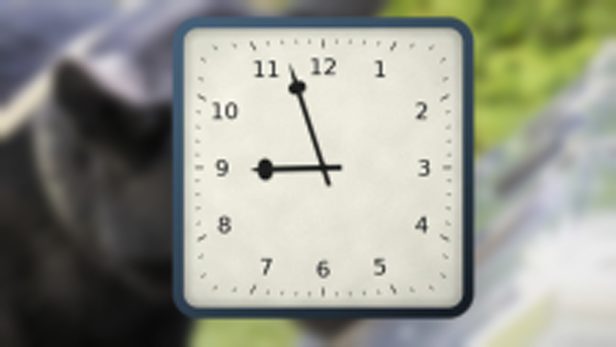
8.57
